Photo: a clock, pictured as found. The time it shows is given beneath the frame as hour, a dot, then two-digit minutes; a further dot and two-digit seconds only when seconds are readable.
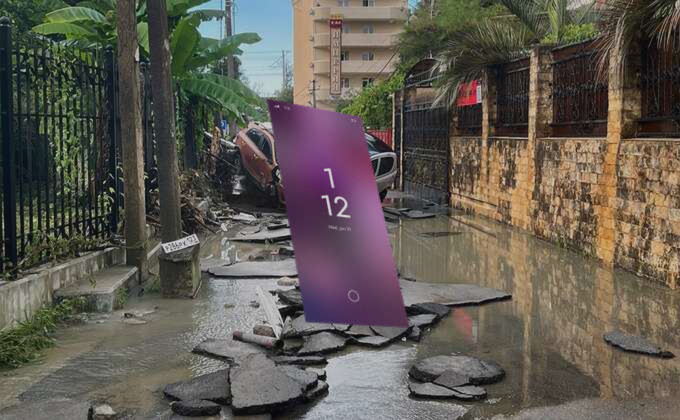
1.12
